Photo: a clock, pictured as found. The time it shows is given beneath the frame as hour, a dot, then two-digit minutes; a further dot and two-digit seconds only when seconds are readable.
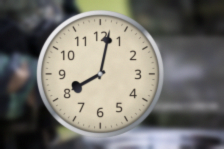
8.02
